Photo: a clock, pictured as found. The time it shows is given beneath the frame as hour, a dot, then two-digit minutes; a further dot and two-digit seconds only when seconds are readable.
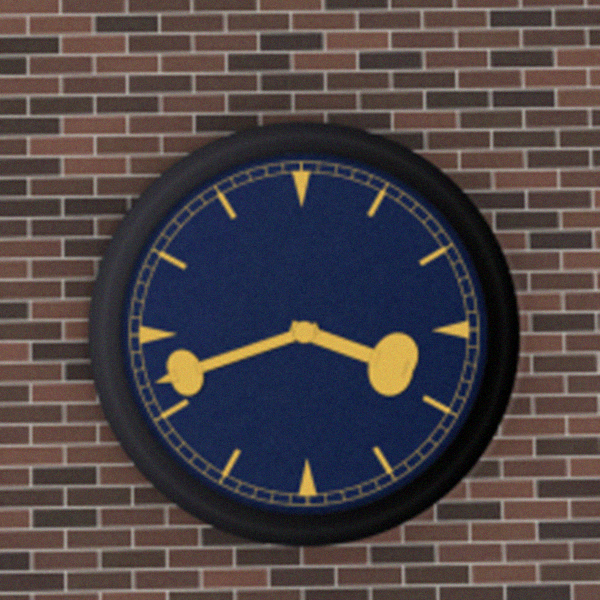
3.42
